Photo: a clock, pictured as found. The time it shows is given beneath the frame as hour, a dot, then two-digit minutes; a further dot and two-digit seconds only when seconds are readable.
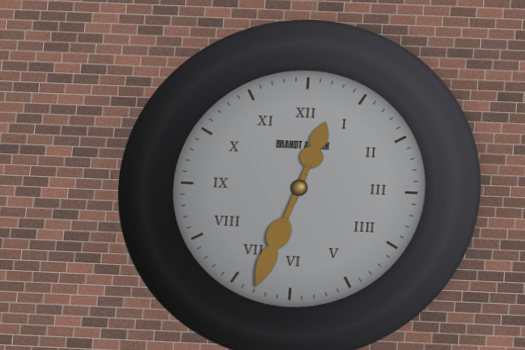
12.33
